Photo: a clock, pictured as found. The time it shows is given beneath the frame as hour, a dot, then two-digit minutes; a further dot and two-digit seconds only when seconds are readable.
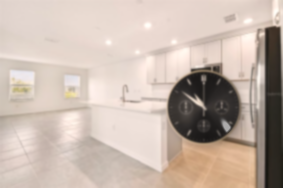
10.51
